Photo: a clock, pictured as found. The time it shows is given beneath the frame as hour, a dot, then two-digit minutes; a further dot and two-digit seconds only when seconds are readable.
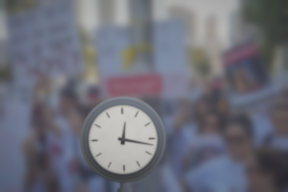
12.17
